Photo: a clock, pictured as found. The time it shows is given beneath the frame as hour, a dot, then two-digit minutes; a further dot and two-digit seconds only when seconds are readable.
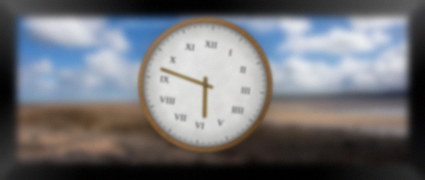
5.47
